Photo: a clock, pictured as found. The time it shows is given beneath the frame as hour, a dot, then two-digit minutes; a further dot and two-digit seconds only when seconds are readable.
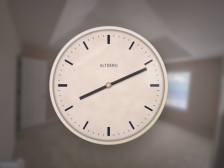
8.11
